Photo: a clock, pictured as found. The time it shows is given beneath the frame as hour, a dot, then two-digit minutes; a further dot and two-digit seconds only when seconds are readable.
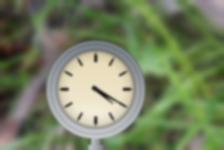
4.20
